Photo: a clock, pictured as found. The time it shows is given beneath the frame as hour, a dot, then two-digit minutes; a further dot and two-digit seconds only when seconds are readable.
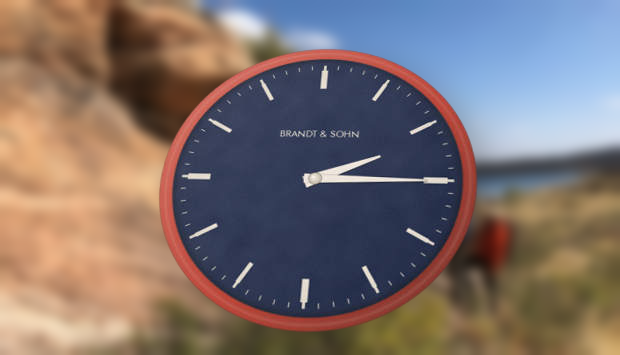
2.15
